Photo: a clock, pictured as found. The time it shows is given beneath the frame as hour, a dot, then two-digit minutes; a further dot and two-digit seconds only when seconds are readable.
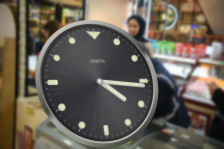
4.16
